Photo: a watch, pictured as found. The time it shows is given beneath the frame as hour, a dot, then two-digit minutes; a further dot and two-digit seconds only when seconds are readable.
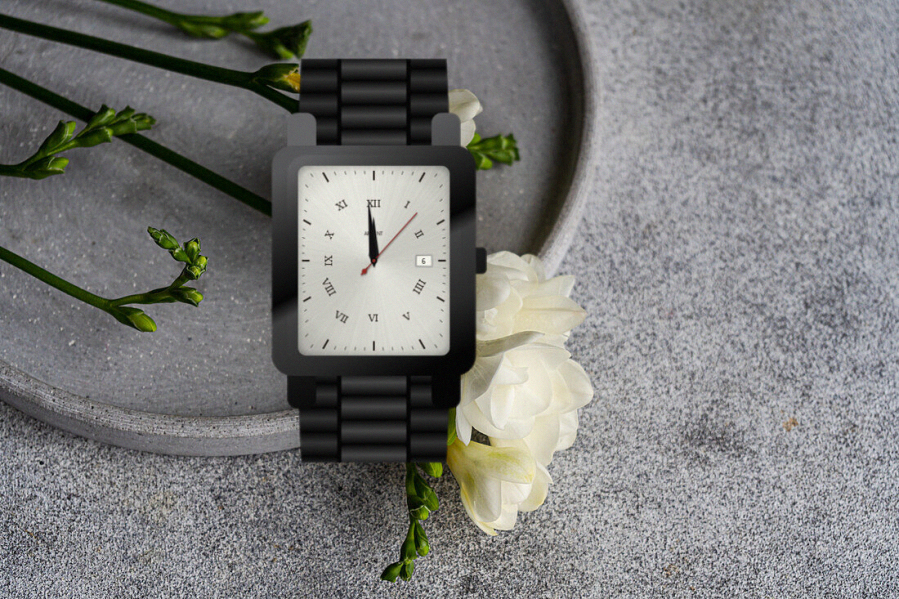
11.59.07
